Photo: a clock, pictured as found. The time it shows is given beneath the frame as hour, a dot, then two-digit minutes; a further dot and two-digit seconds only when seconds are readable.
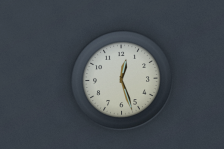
12.27
